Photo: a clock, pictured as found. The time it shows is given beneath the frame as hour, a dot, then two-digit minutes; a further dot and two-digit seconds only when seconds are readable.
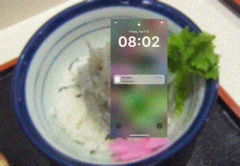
8.02
